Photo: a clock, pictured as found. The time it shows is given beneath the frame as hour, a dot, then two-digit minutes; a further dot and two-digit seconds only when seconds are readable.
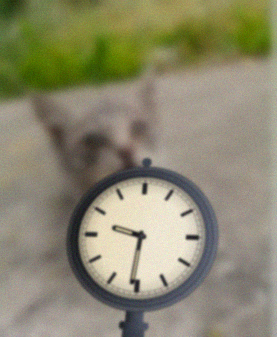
9.31
